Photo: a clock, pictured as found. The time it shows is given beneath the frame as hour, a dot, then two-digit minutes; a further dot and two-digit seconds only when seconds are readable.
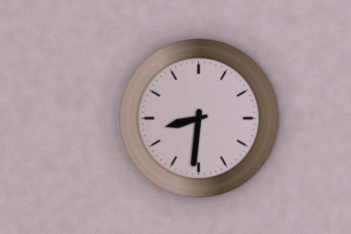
8.31
